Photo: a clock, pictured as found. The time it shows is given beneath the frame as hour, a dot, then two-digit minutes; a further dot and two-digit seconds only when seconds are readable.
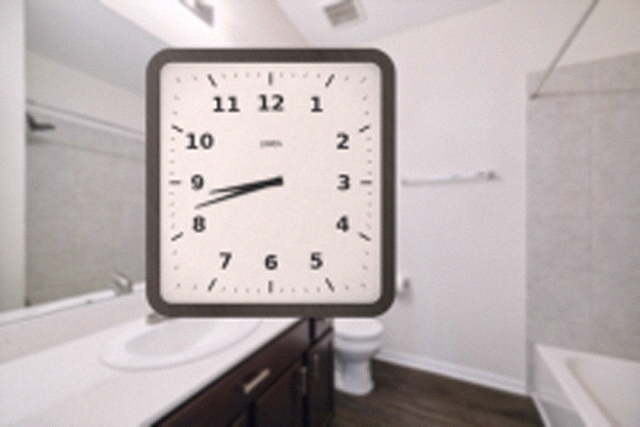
8.42
